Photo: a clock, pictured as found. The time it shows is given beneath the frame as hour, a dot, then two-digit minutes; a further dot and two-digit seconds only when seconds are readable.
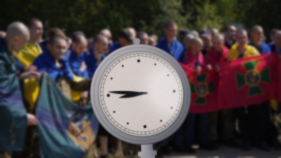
8.46
